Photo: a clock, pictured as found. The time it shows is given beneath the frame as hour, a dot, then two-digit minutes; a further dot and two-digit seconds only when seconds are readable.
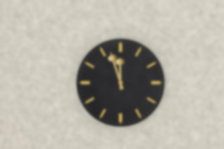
11.57
